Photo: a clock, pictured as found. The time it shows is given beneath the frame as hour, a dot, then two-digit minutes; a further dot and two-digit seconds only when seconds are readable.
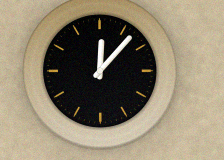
12.07
